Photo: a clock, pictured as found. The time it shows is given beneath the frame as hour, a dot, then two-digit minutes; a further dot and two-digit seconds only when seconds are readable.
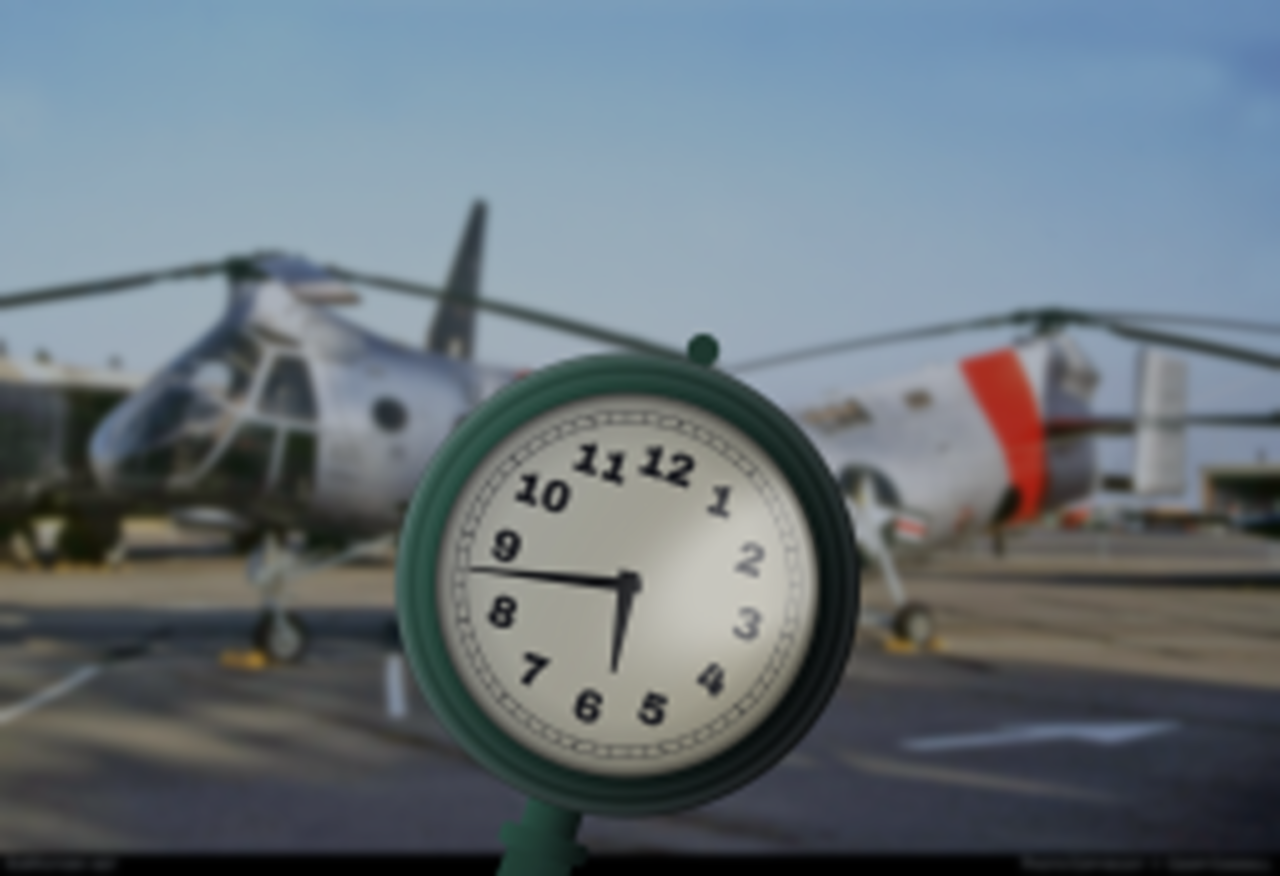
5.43
